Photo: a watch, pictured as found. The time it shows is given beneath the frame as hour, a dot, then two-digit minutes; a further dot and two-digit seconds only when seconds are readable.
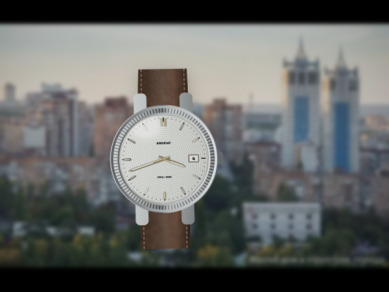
3.42
